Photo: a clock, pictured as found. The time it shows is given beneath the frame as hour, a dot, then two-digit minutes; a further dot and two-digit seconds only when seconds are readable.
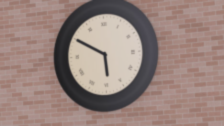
5.50
